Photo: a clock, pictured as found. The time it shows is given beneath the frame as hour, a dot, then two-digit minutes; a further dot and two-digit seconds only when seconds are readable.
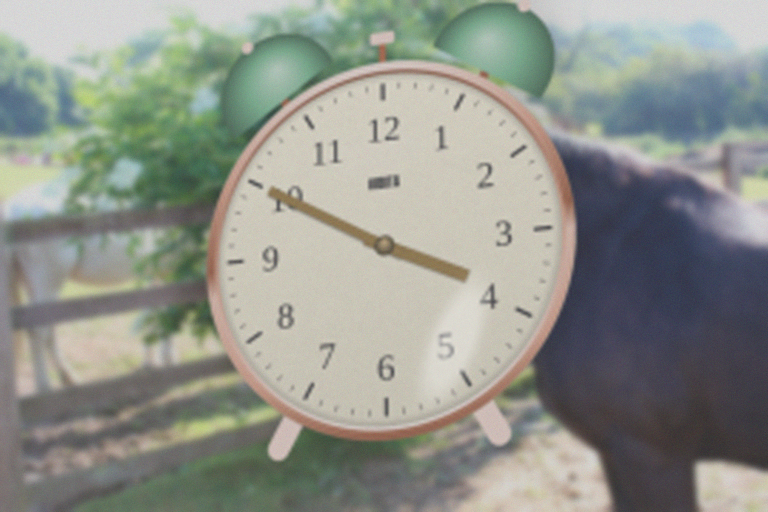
3.50
